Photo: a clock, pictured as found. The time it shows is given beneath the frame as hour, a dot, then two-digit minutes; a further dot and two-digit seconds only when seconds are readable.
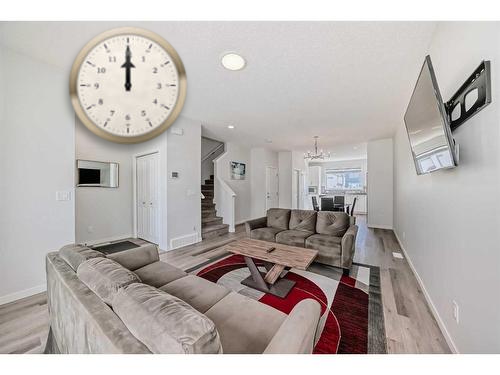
12.00
